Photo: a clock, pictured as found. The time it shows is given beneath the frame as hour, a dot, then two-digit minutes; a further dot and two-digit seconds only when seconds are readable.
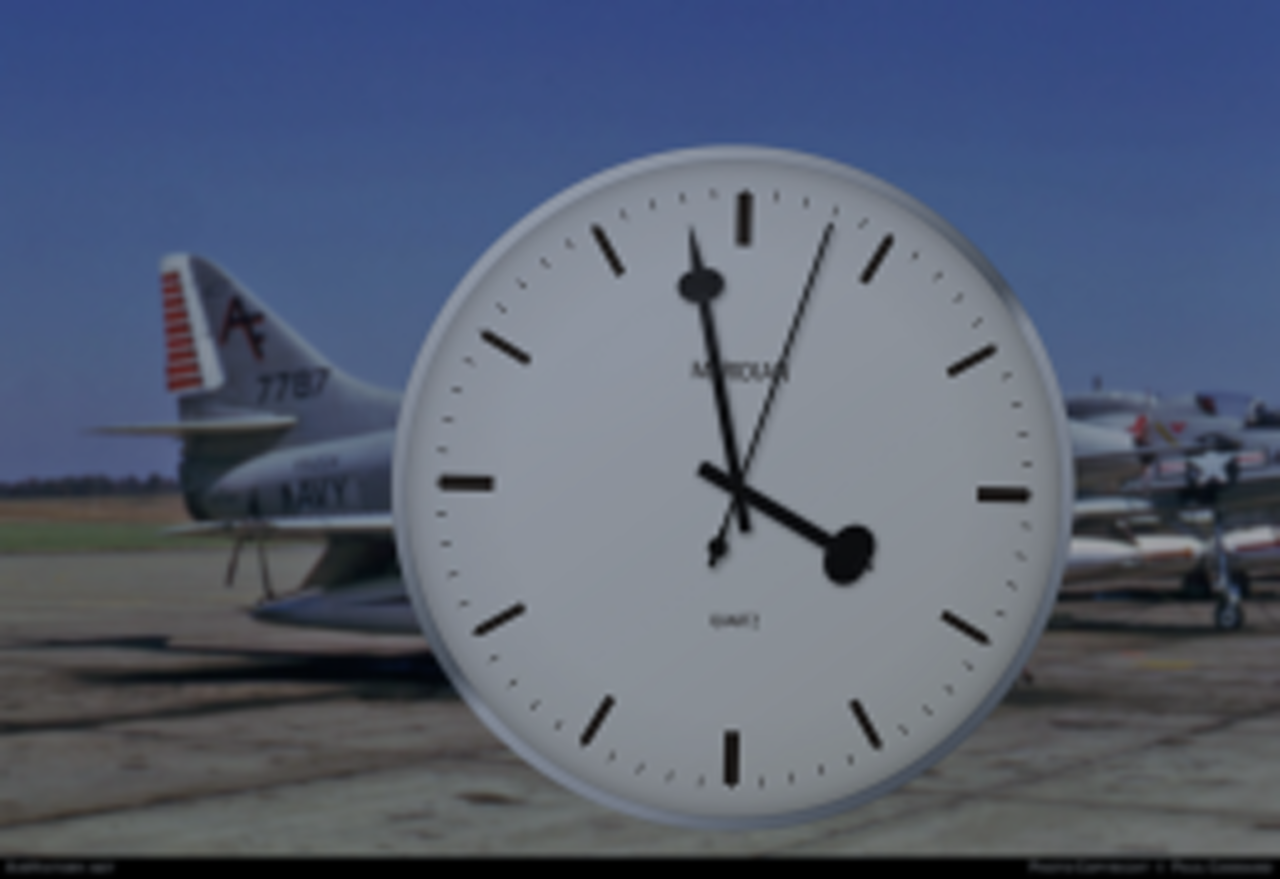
3.58.03
